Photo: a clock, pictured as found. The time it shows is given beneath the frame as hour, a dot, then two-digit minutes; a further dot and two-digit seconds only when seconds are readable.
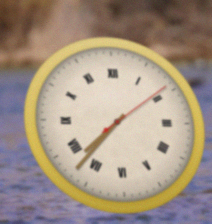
7.37.09
